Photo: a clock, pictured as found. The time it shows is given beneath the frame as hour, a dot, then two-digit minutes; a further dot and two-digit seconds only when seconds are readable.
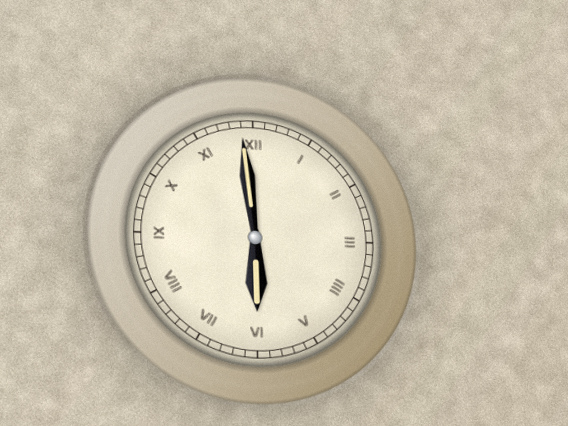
5.59
